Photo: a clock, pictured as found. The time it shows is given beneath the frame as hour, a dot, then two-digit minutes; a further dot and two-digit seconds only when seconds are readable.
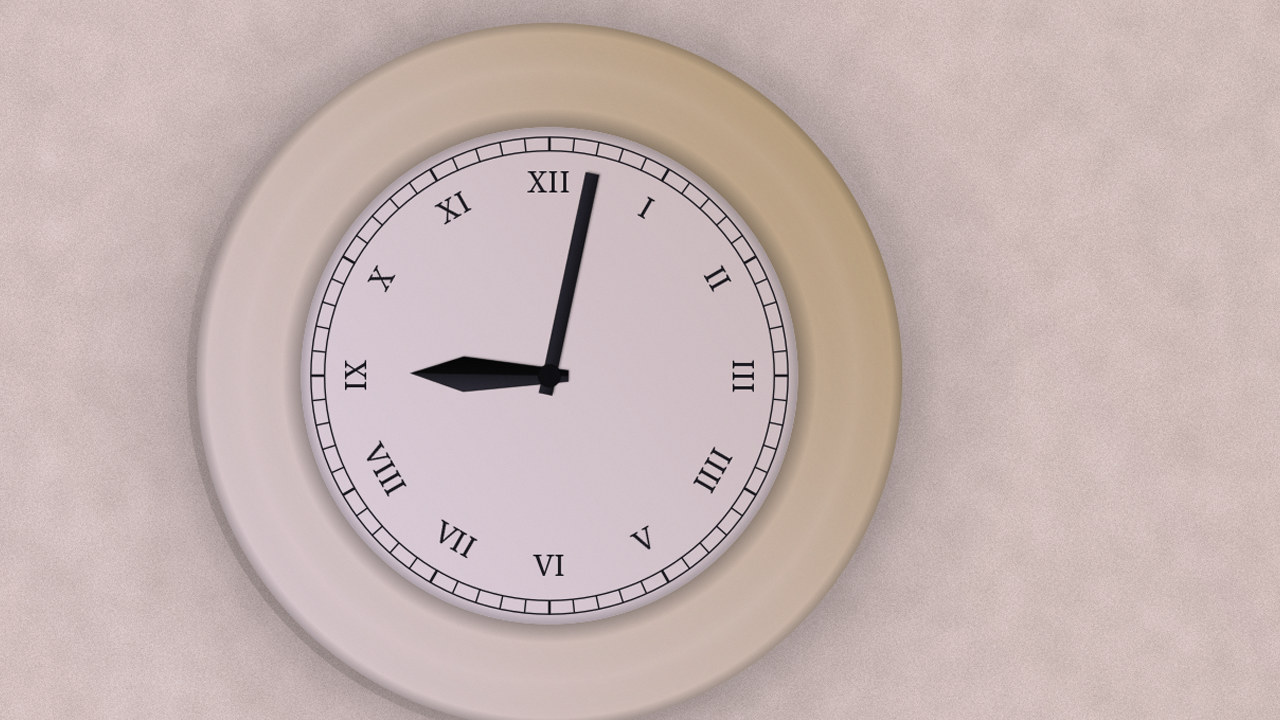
9.02
